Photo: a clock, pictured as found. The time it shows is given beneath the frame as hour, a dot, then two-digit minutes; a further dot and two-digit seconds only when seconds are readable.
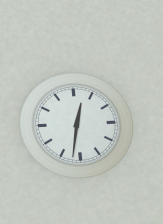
12.32
